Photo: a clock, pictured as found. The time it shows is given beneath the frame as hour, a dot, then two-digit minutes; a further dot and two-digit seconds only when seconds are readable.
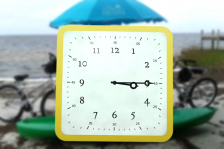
3.15
